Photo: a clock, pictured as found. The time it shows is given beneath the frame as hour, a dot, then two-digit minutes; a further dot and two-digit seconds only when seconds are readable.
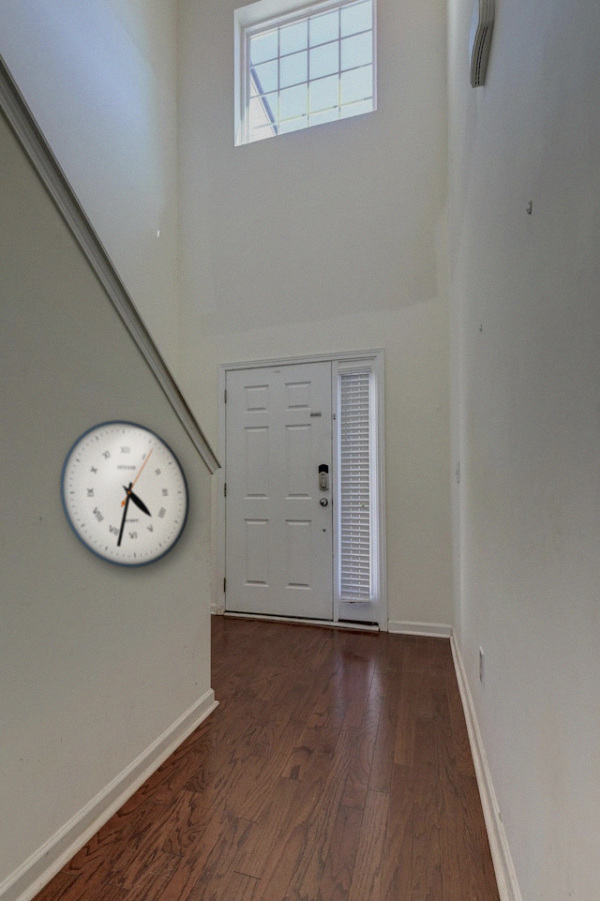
4.33.06
